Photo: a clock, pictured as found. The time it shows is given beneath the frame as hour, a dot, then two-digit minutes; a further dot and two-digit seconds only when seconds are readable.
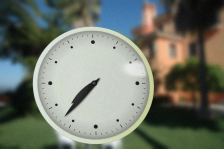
7.37
